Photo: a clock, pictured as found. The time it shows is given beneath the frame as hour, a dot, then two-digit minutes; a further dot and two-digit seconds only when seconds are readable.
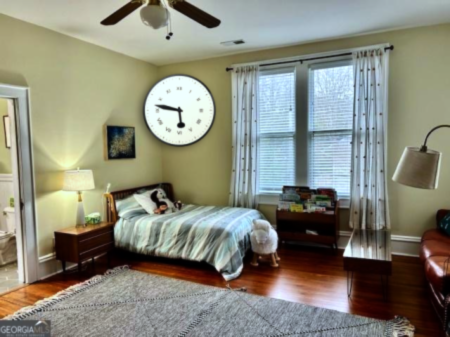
5.47
